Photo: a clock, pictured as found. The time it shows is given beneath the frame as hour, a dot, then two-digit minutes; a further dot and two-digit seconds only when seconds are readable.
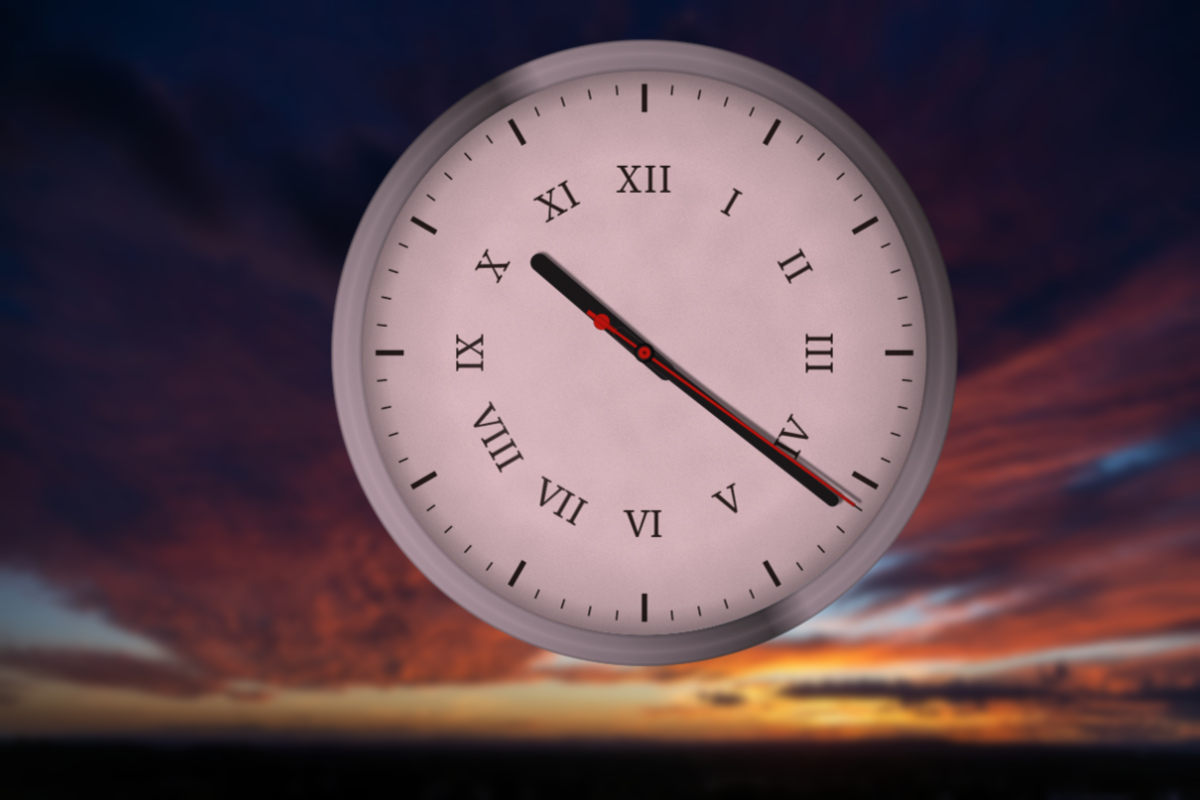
10.21.21
